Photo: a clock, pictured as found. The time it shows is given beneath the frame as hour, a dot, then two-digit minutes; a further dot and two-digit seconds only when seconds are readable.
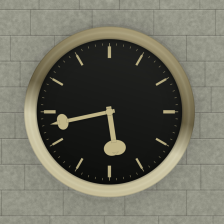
5.43
